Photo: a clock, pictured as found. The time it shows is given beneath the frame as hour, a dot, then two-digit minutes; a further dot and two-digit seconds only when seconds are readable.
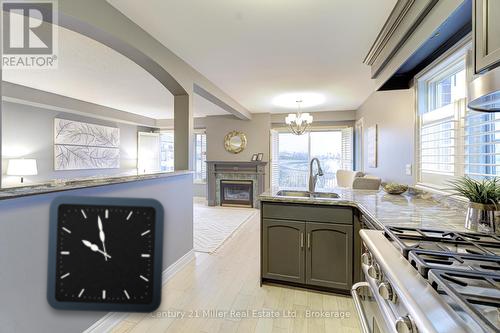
9.58
